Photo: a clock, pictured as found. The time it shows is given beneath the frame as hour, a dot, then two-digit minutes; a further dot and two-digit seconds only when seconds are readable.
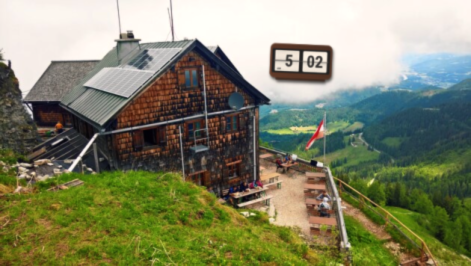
5.02
